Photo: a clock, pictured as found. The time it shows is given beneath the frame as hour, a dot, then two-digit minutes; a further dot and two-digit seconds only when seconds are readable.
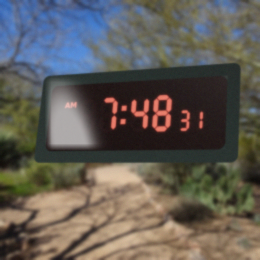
7.48.31
